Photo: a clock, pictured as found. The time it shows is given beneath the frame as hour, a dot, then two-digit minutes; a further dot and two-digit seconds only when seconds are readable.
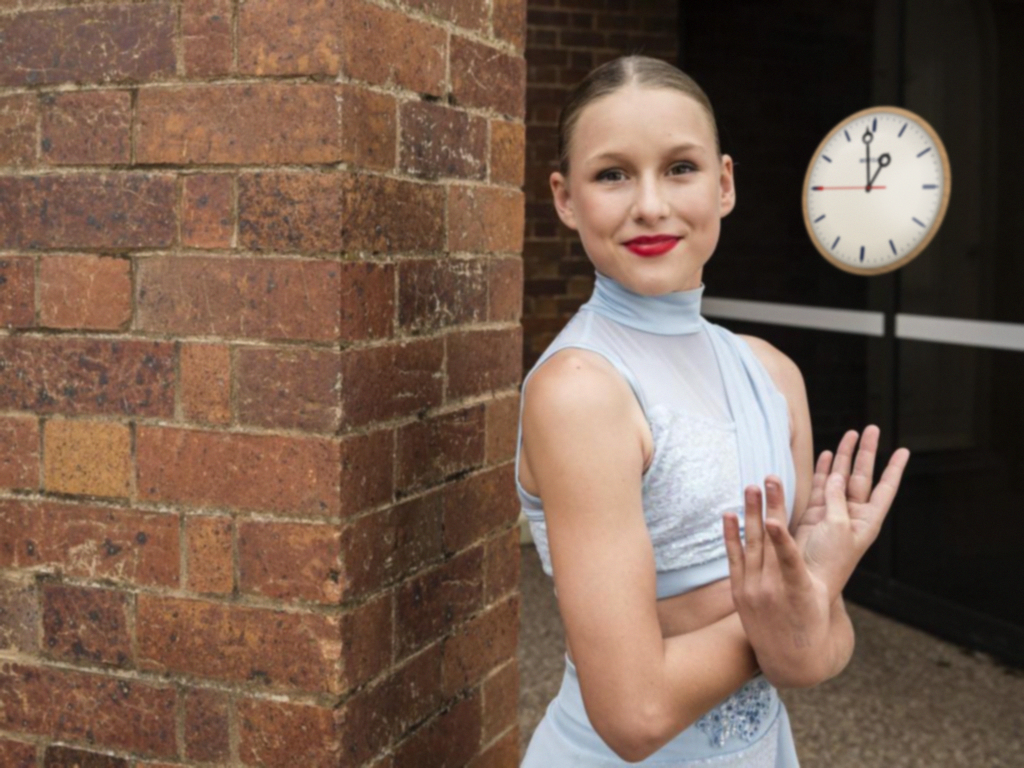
12.58.45
